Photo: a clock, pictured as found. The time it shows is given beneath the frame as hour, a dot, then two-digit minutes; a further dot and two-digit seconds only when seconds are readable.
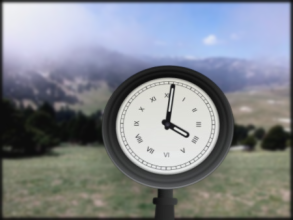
4.01
